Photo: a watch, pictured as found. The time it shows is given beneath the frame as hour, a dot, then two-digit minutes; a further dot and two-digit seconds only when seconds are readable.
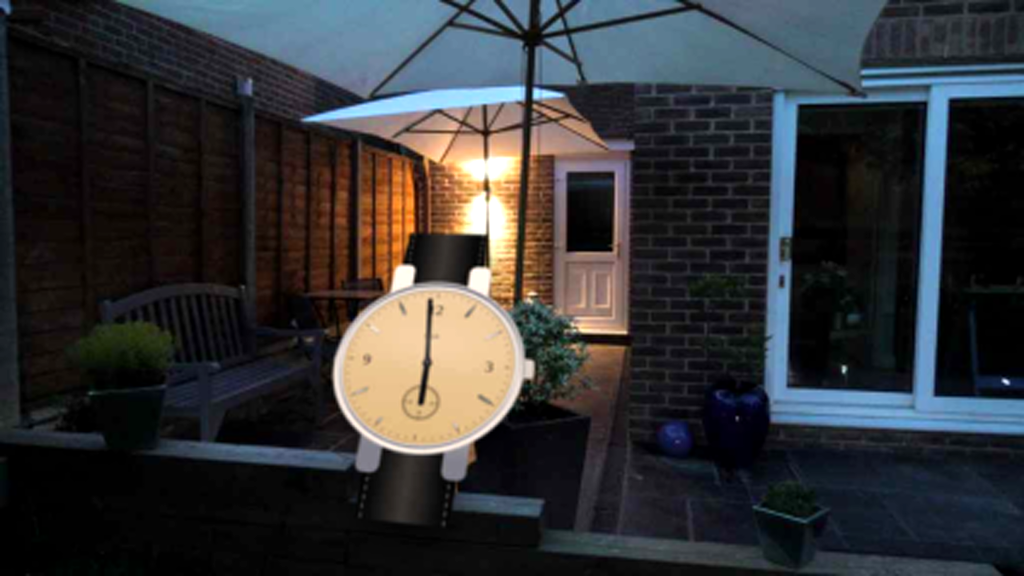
5.59
